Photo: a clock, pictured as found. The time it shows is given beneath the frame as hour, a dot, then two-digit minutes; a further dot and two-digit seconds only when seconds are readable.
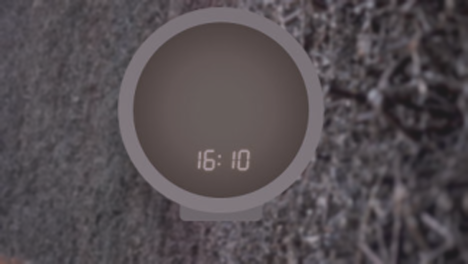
16.10
